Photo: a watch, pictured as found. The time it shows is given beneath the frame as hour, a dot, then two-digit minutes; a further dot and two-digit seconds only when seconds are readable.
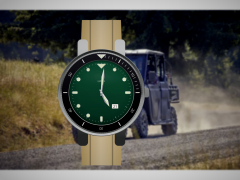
5.01
